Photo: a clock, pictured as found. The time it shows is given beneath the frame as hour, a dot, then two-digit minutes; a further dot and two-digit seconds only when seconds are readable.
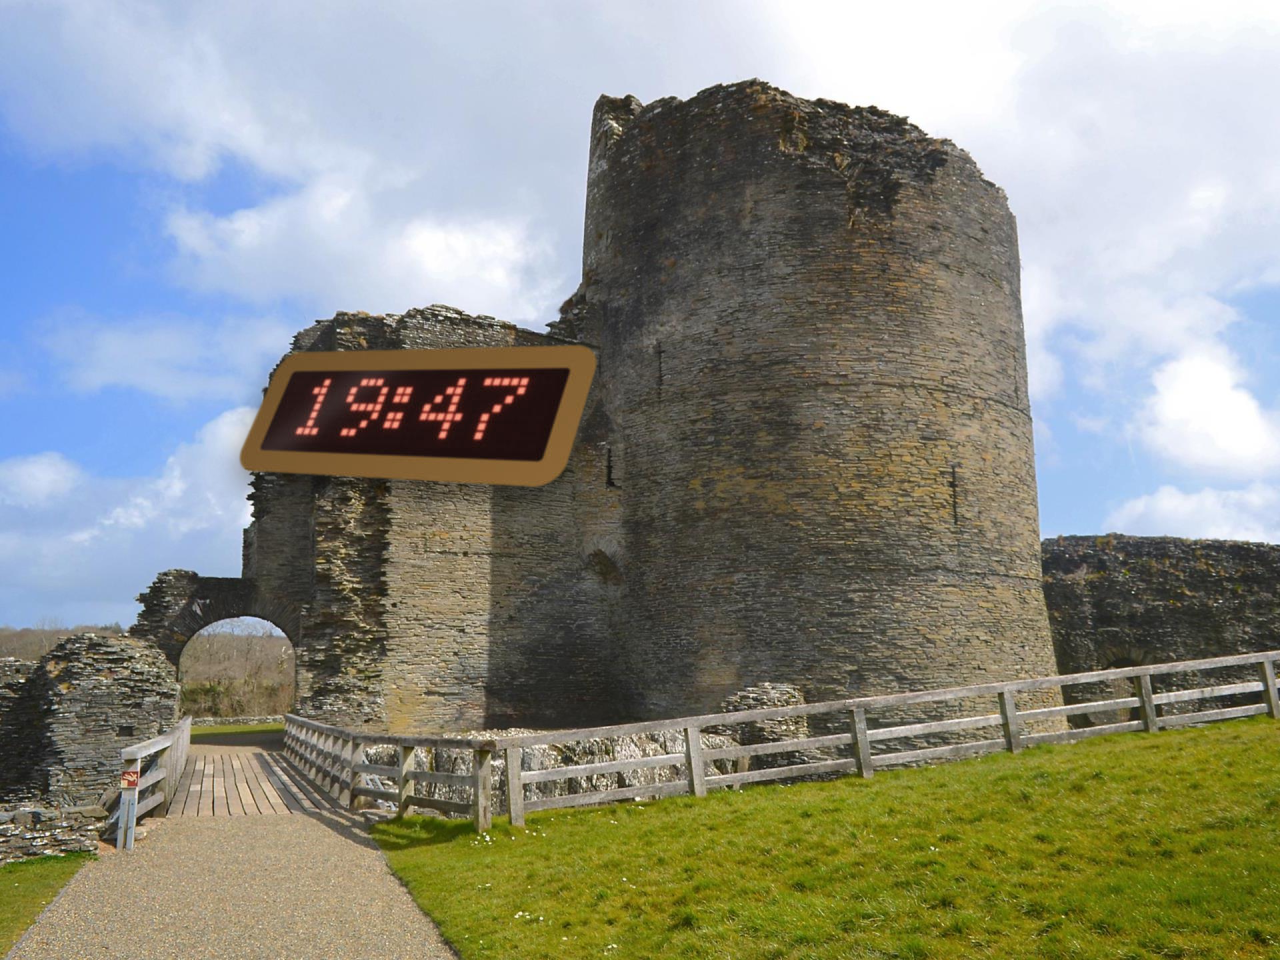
19.47
